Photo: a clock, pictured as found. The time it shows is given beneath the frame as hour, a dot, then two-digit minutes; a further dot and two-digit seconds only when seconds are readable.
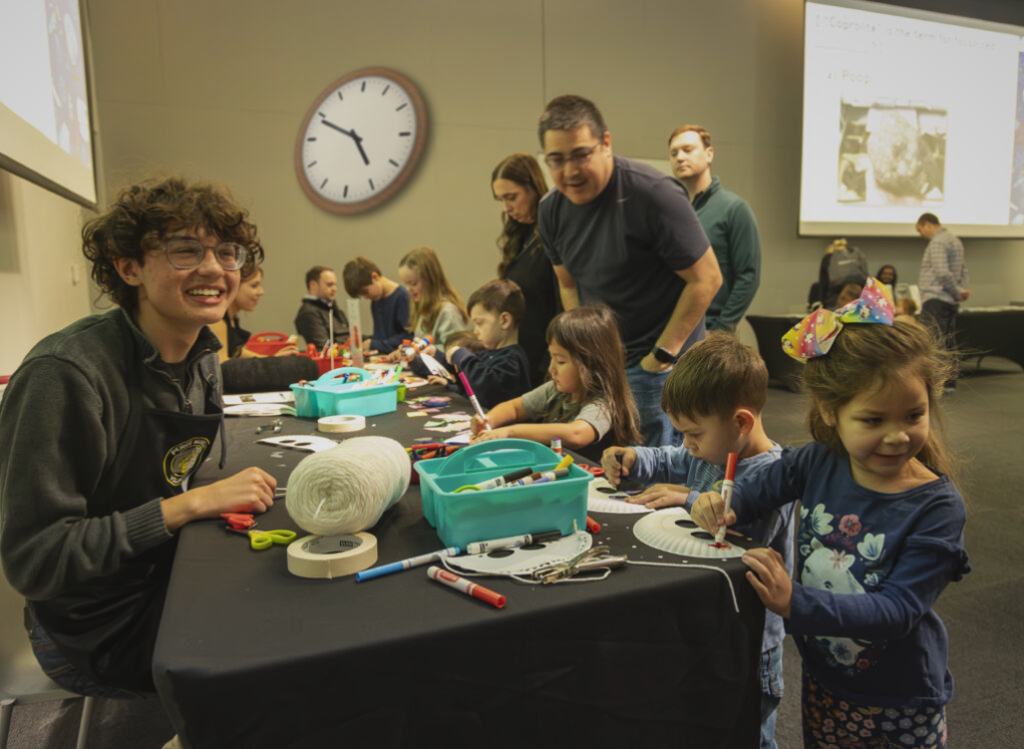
4.49
